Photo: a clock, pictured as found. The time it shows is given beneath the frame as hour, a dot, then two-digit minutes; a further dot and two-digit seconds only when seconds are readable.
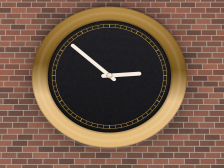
2.52
